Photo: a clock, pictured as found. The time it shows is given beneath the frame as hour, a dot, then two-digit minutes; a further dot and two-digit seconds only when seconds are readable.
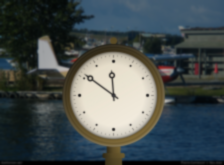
11.51
